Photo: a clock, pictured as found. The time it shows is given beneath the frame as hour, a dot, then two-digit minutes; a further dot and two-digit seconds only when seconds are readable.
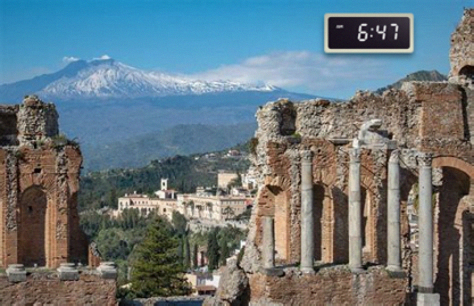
6.47
